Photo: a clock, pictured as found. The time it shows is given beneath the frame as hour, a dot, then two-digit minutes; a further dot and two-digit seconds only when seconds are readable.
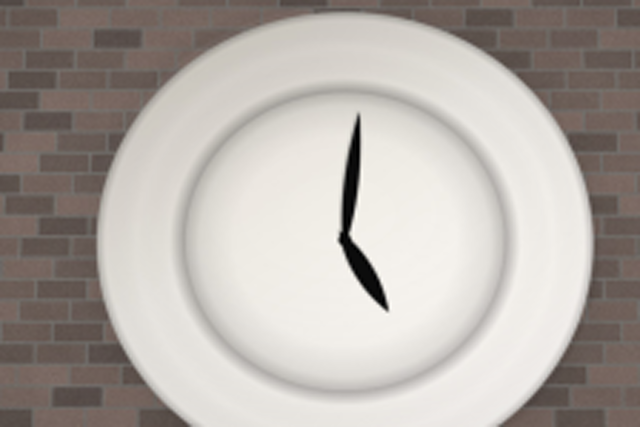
5.01
